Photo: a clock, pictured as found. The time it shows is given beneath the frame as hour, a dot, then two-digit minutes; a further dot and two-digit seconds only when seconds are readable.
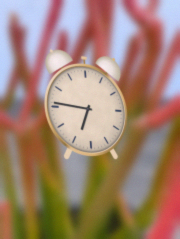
6.46
